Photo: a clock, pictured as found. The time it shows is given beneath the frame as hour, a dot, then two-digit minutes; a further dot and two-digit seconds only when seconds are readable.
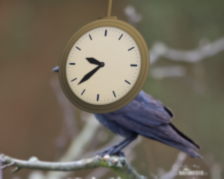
9.38
